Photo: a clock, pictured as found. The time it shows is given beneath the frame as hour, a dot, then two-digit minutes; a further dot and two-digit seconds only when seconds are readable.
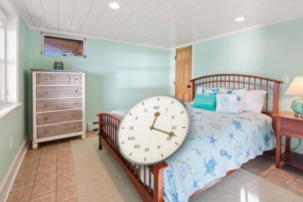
12.18
